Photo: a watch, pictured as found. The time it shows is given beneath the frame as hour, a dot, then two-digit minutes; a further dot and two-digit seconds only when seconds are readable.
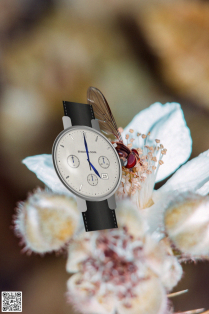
5.00
